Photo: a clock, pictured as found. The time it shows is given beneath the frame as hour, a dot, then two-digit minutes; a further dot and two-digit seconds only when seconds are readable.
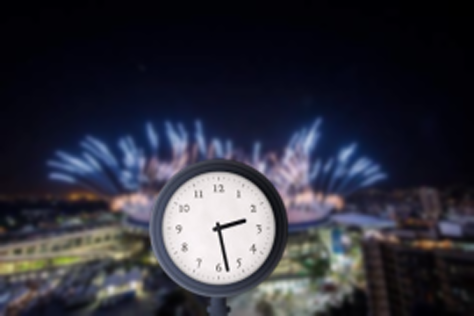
2.28
